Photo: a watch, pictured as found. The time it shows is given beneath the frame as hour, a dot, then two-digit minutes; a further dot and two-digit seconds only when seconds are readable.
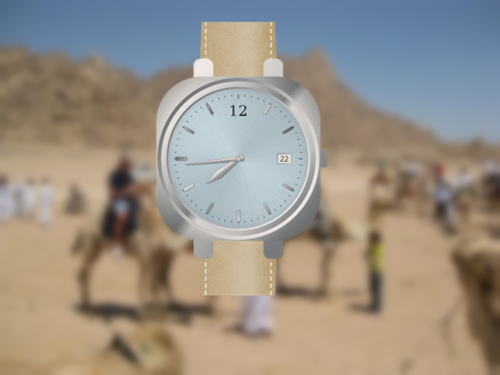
7.44
